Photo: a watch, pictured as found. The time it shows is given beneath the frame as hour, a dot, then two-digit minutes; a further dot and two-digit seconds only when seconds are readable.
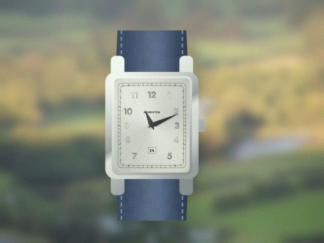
11.11
